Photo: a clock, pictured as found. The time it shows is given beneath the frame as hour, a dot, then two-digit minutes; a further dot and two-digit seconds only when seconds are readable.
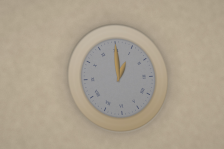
1.00
